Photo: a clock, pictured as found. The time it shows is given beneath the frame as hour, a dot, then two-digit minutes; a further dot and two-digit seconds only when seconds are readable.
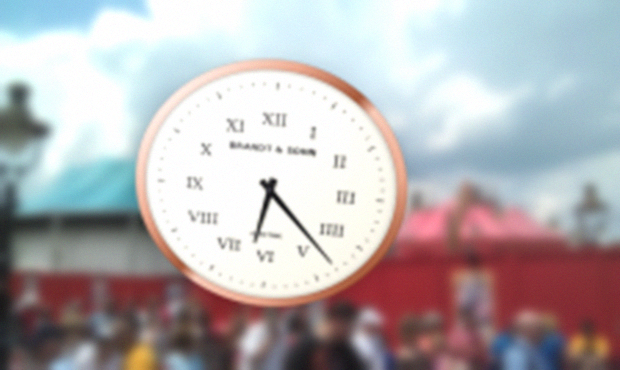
6.23
